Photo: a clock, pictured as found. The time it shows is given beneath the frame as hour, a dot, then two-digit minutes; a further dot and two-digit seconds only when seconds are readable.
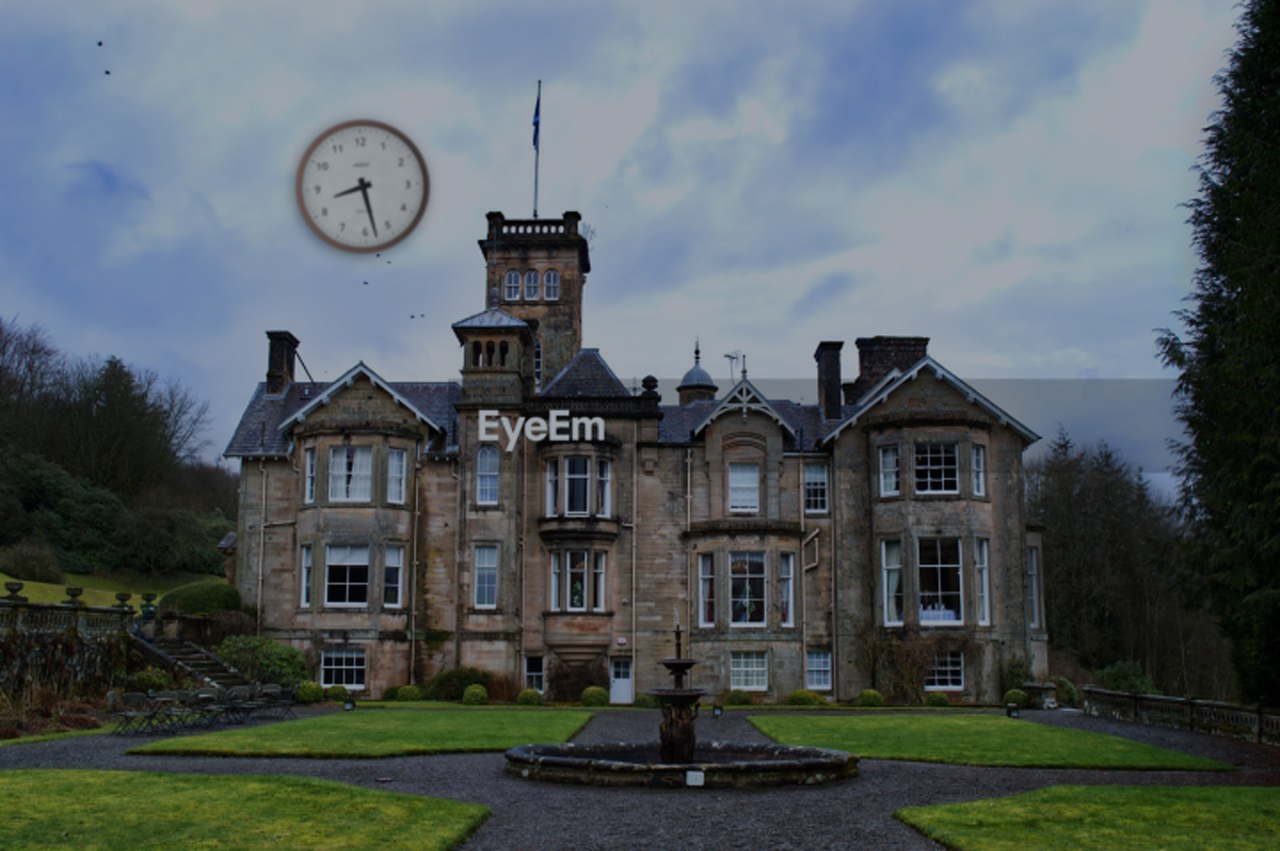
8.28
